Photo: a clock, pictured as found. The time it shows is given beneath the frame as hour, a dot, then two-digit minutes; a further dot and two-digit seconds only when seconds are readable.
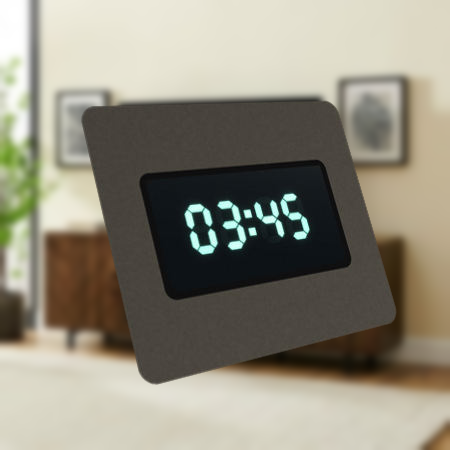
3.45
